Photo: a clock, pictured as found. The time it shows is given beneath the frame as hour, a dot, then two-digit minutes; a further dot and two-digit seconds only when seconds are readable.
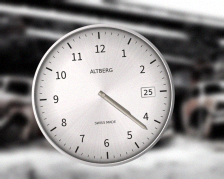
4.22
